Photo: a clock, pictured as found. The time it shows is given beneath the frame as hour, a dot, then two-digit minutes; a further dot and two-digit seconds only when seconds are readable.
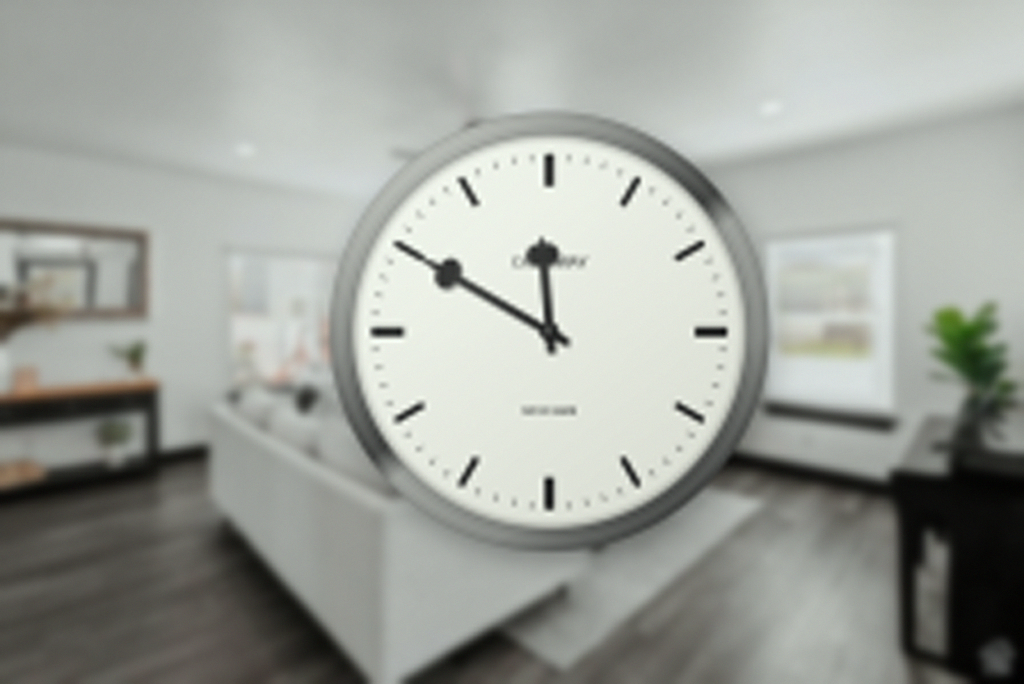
11.50
